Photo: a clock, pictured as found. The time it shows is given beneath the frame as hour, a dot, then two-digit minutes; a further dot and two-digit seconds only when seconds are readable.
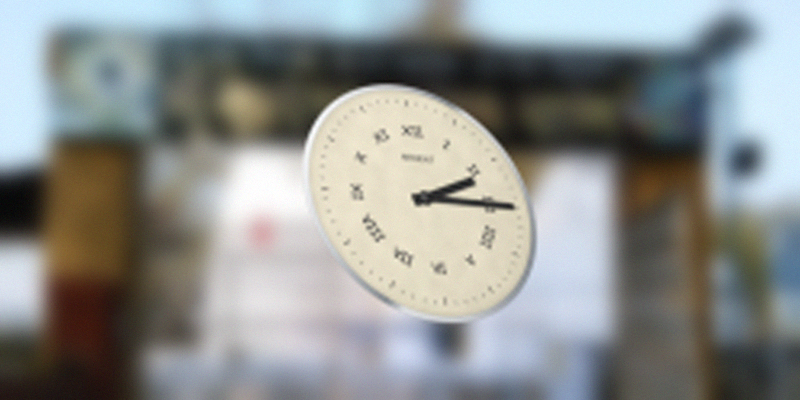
2.15
